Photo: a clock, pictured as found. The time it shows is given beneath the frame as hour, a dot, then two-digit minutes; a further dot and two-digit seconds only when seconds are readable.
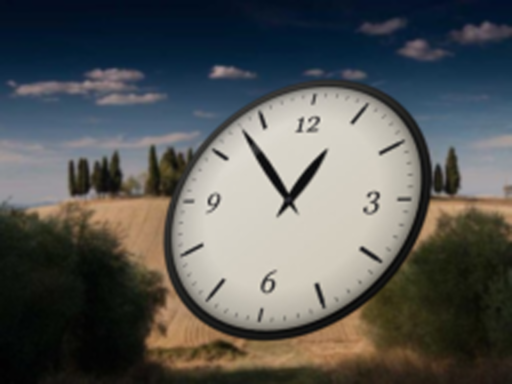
12.53
